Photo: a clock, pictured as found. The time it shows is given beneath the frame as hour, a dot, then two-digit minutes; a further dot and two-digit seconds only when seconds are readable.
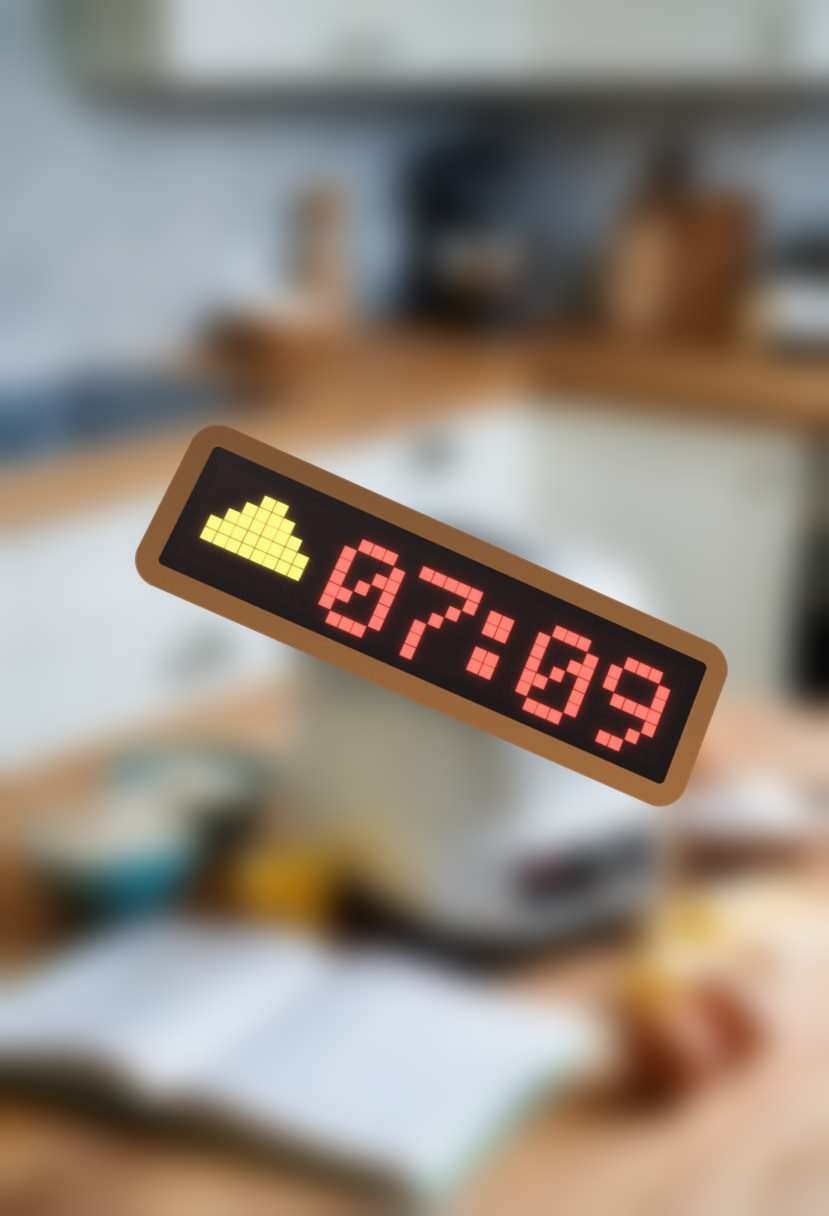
7.09
